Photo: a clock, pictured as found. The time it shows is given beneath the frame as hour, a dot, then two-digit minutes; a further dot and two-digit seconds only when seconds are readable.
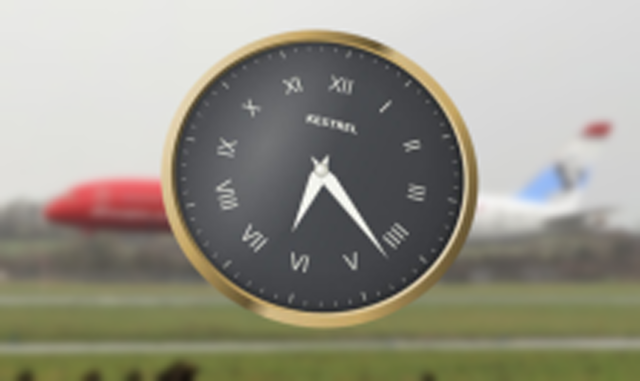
6.22
